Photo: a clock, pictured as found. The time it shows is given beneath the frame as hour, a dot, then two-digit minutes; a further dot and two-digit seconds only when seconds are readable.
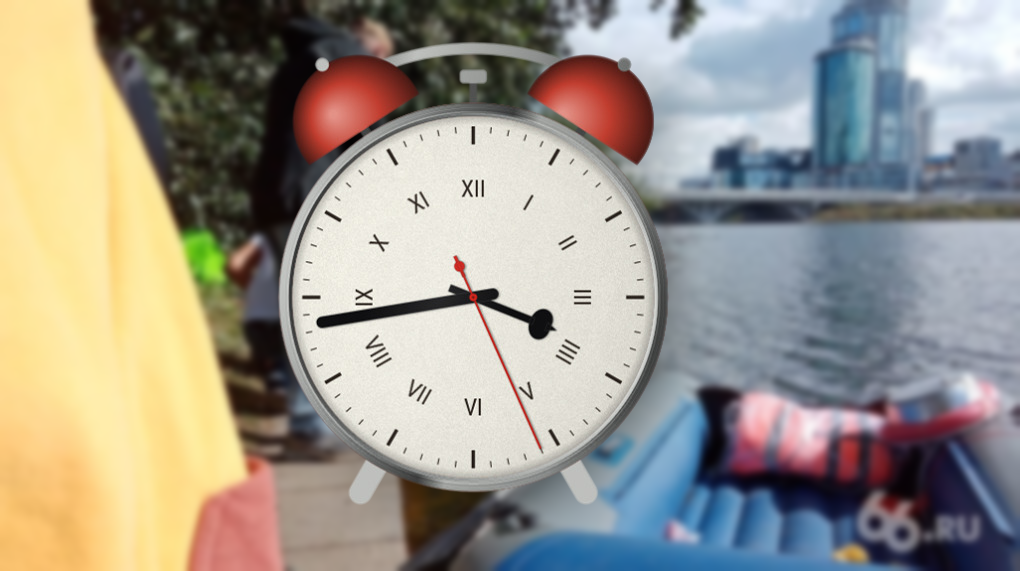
3.43.26
